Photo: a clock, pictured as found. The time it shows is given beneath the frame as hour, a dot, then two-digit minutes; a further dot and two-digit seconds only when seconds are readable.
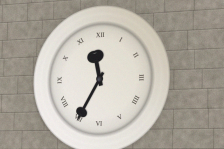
11.35
